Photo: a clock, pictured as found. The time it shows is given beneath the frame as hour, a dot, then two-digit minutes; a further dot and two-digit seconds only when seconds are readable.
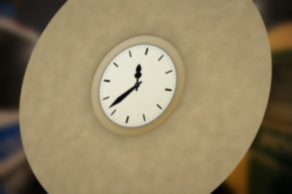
11.37
